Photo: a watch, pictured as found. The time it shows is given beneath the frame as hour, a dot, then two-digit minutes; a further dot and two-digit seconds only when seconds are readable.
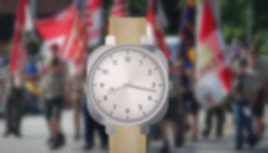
8.17
